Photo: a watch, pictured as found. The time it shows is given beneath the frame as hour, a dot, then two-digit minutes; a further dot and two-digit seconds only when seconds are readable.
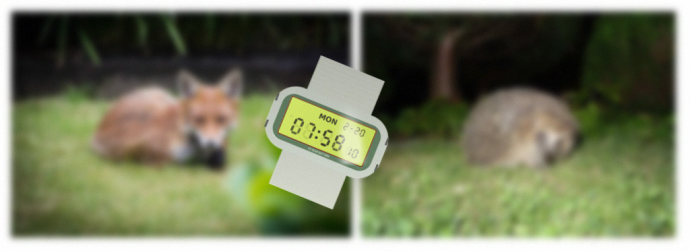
7.58.10
